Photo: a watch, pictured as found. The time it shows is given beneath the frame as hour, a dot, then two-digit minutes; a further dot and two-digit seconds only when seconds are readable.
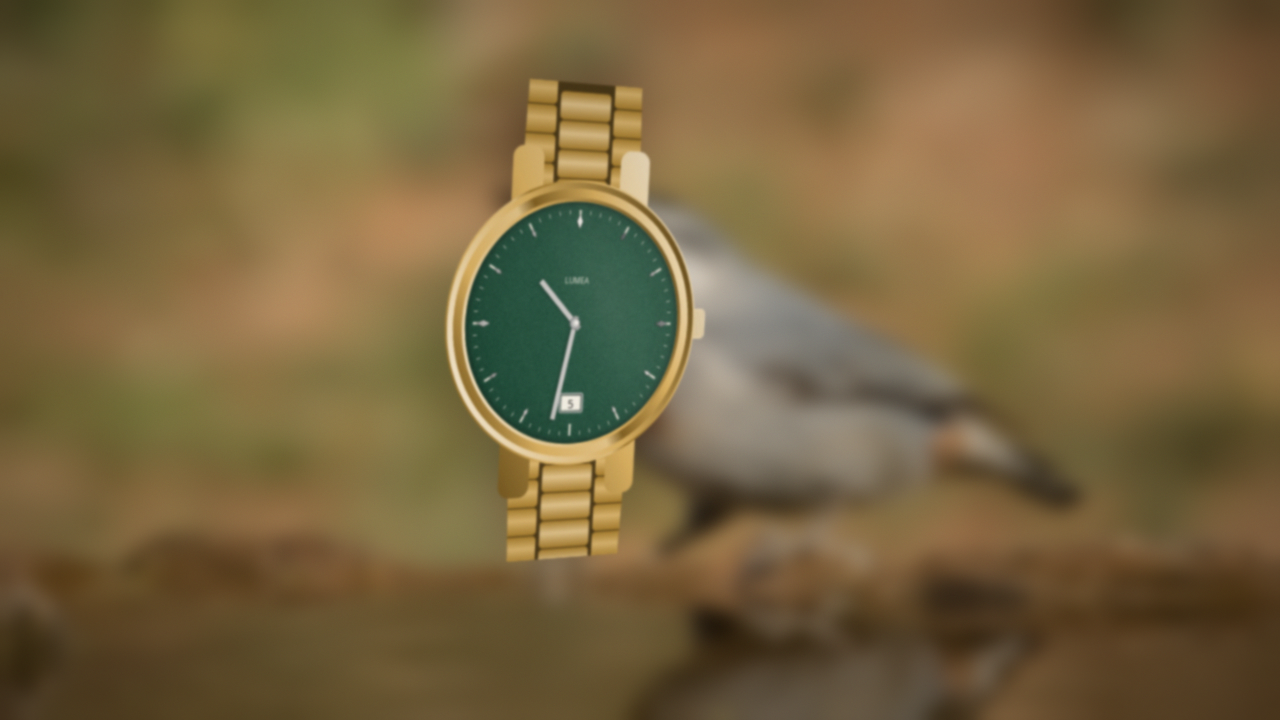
10.32
